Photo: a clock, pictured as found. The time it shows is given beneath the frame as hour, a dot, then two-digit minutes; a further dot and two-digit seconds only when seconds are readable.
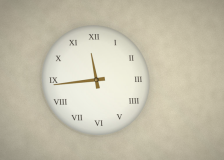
11.44
